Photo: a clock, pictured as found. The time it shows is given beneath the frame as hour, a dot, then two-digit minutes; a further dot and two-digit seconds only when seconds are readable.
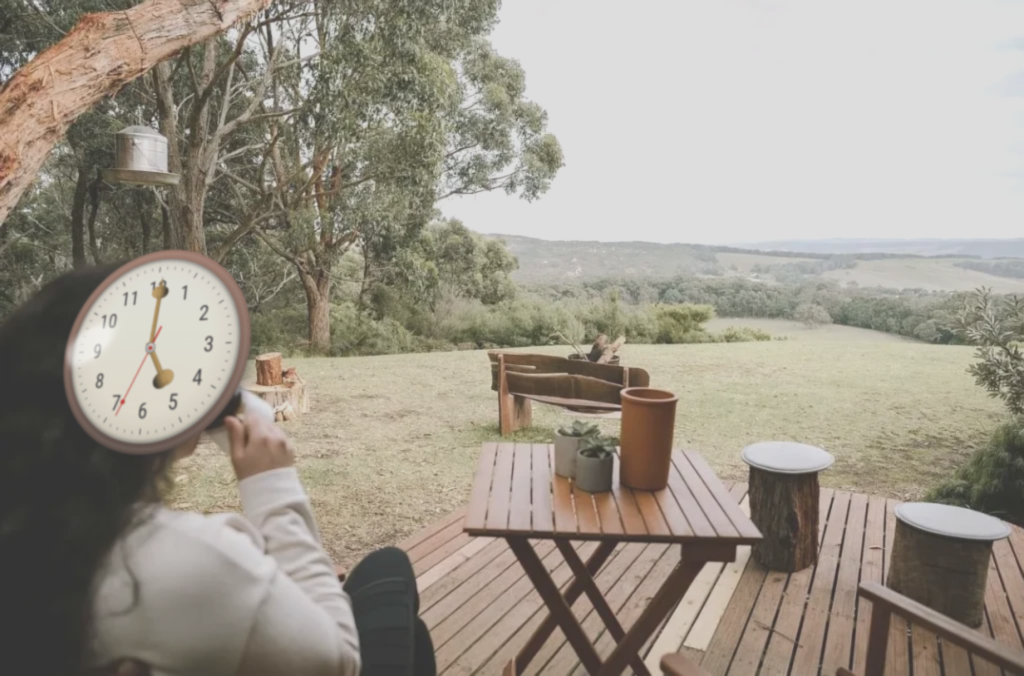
5.00.34
